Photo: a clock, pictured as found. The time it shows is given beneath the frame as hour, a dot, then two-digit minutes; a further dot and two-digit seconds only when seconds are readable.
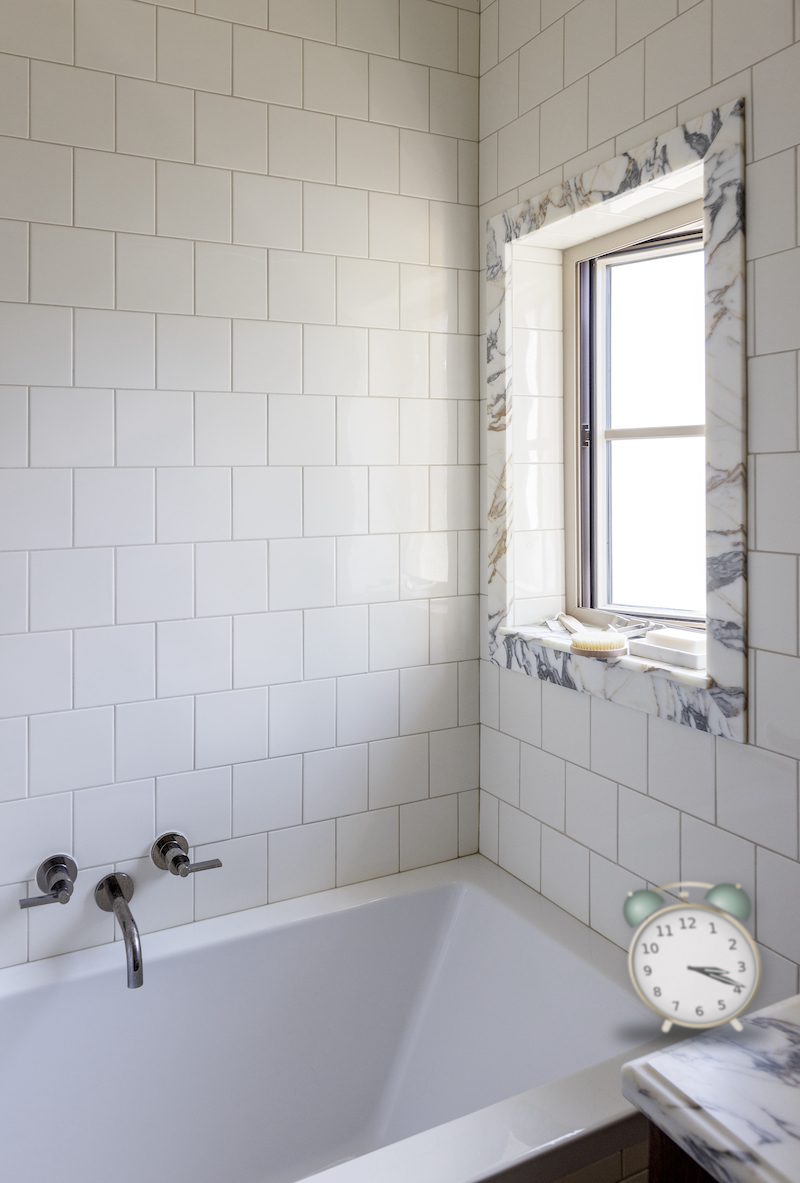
3.19
